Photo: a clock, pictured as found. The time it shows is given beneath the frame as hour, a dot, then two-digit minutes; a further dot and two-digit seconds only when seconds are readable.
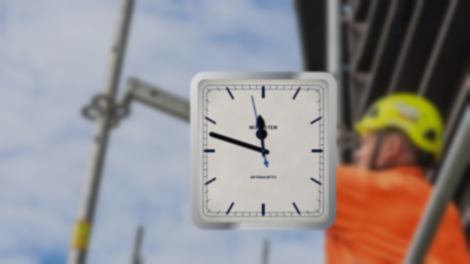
11.47.58
